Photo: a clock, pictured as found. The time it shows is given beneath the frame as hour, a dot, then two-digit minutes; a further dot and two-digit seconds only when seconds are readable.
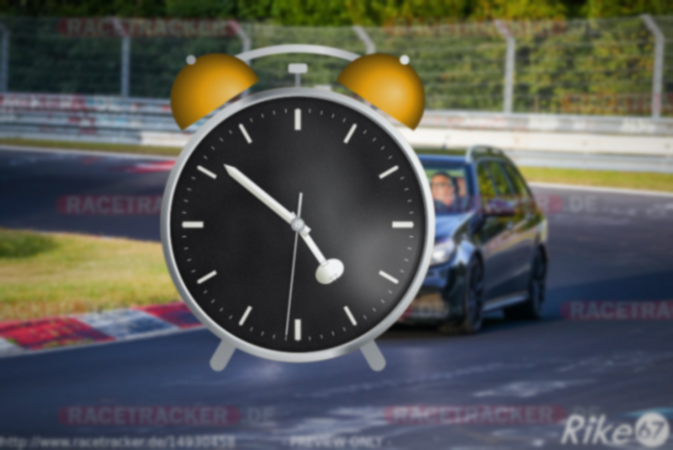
4.51.31
